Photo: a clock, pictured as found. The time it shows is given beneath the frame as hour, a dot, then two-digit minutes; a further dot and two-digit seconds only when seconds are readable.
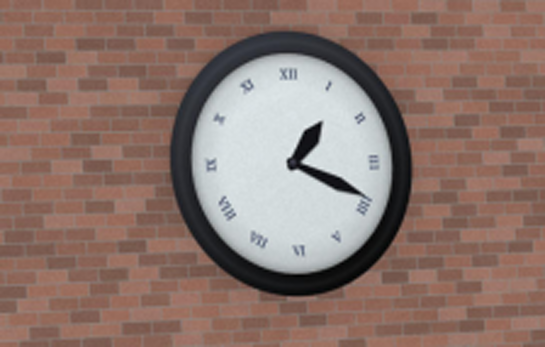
1.19
